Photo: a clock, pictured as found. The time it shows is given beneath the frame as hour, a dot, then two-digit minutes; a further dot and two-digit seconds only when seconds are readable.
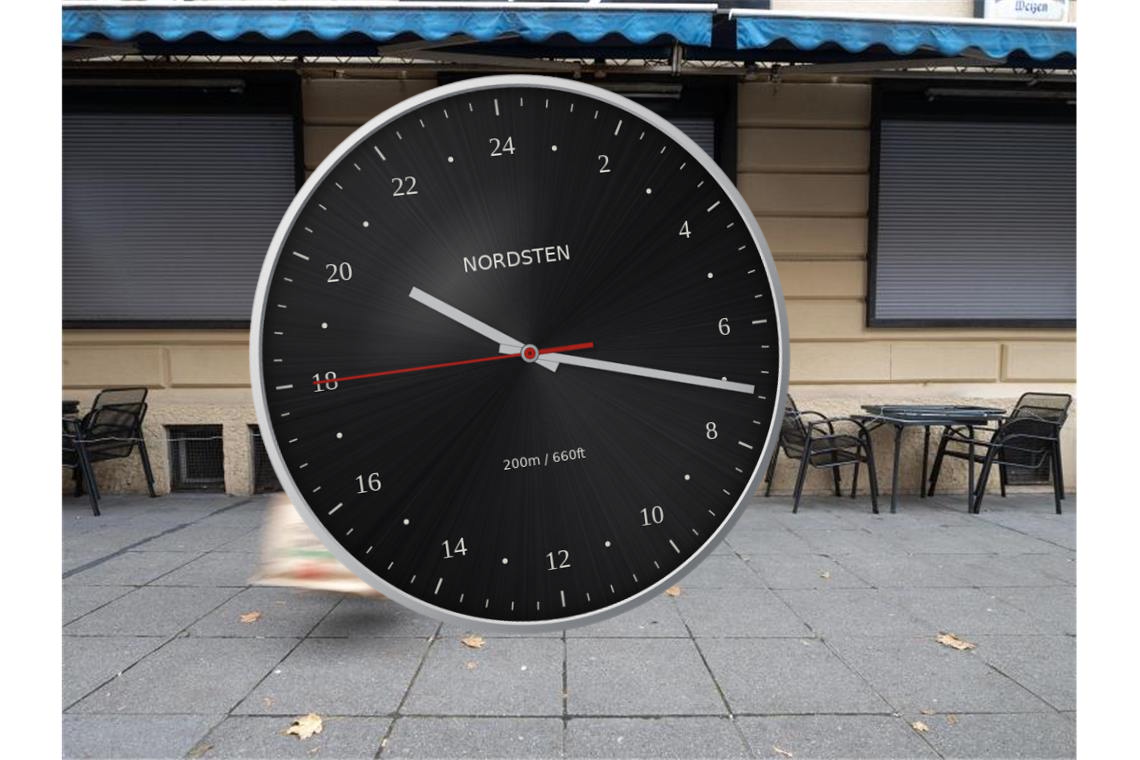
20.17.45
